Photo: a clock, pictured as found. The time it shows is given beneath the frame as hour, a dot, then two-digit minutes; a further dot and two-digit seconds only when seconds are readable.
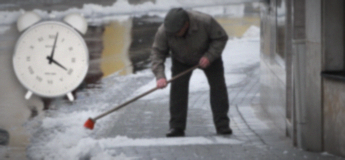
4.02
